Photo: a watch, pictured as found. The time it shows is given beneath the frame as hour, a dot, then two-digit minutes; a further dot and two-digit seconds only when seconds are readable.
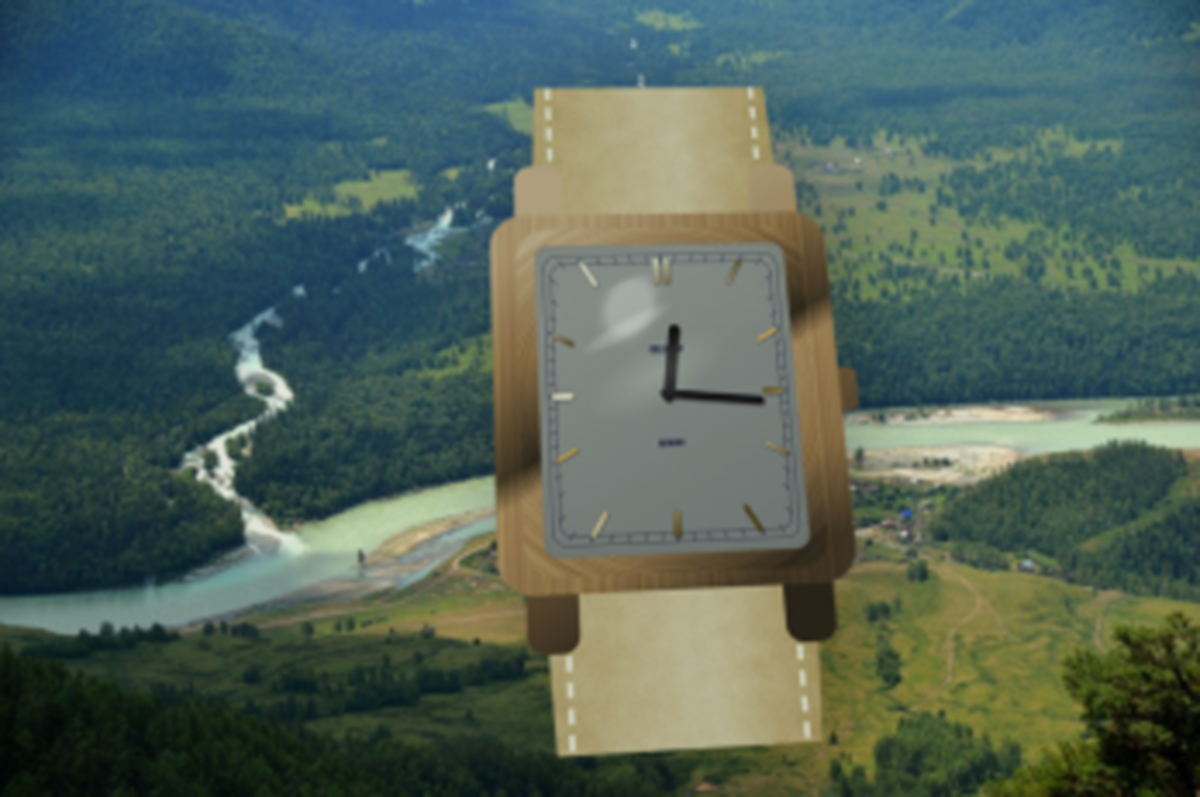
12.16
